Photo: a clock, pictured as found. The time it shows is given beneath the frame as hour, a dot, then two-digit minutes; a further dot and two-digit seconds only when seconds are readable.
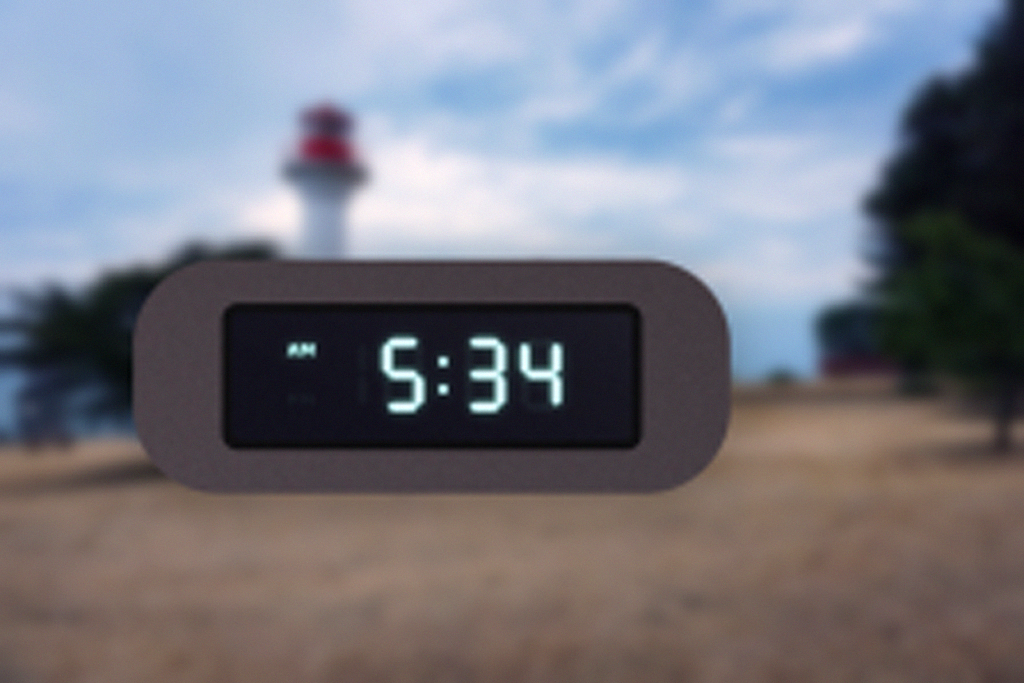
5.34
